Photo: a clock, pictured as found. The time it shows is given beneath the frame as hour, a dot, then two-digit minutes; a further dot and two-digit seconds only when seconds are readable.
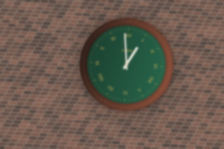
12.59
